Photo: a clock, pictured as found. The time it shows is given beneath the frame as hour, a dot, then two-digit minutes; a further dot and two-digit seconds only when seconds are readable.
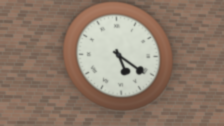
5.21
